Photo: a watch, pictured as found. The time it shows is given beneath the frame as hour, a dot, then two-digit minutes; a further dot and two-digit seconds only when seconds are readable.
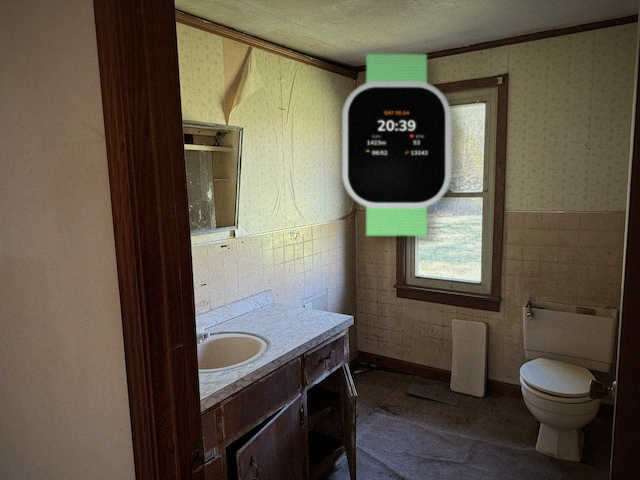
20.39
